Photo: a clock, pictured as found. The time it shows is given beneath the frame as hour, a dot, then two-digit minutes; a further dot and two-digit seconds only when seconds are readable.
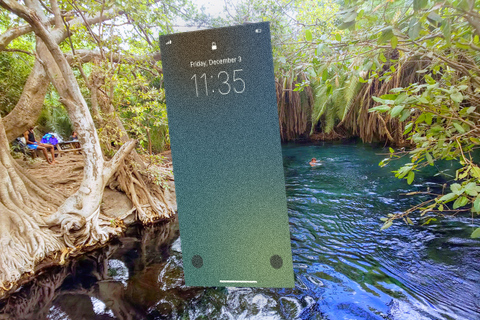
11.35
